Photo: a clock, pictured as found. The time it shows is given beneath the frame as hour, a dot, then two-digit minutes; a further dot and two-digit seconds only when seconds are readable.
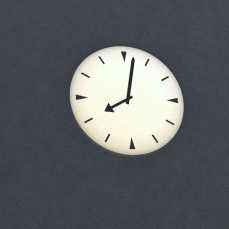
8.02
